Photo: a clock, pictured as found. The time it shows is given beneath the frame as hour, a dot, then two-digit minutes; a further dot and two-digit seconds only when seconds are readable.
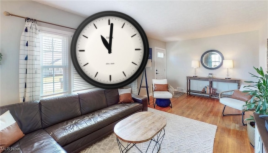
11.01
